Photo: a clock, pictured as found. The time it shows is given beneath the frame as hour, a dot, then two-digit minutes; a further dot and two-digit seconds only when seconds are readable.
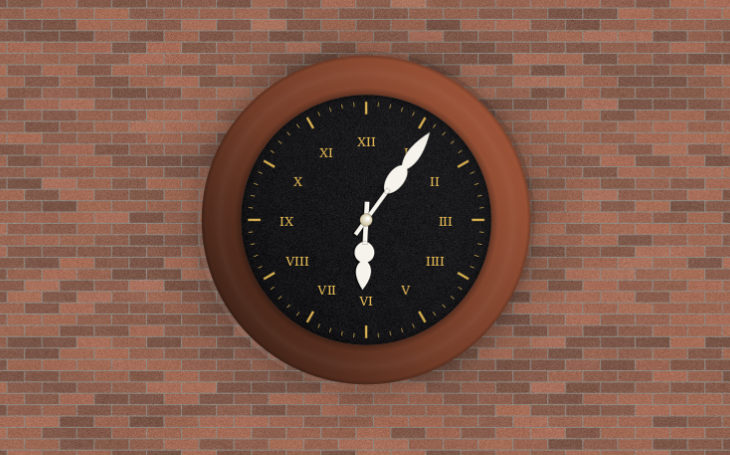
6.06
